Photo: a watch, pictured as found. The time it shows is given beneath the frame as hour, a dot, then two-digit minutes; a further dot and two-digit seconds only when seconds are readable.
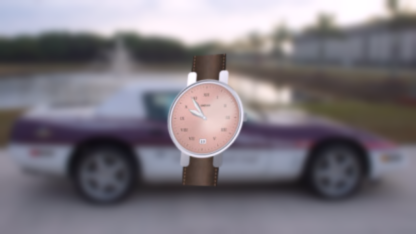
9.54
